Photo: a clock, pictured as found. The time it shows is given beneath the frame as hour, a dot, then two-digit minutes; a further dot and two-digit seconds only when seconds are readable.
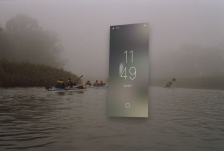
11.49
